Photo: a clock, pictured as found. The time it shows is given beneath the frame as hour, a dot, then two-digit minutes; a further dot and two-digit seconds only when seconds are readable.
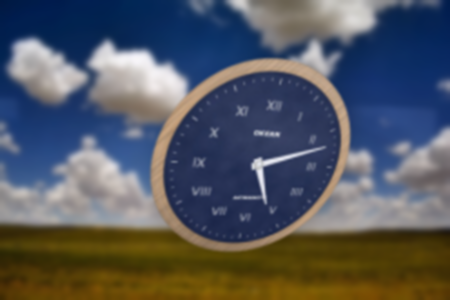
5.12
